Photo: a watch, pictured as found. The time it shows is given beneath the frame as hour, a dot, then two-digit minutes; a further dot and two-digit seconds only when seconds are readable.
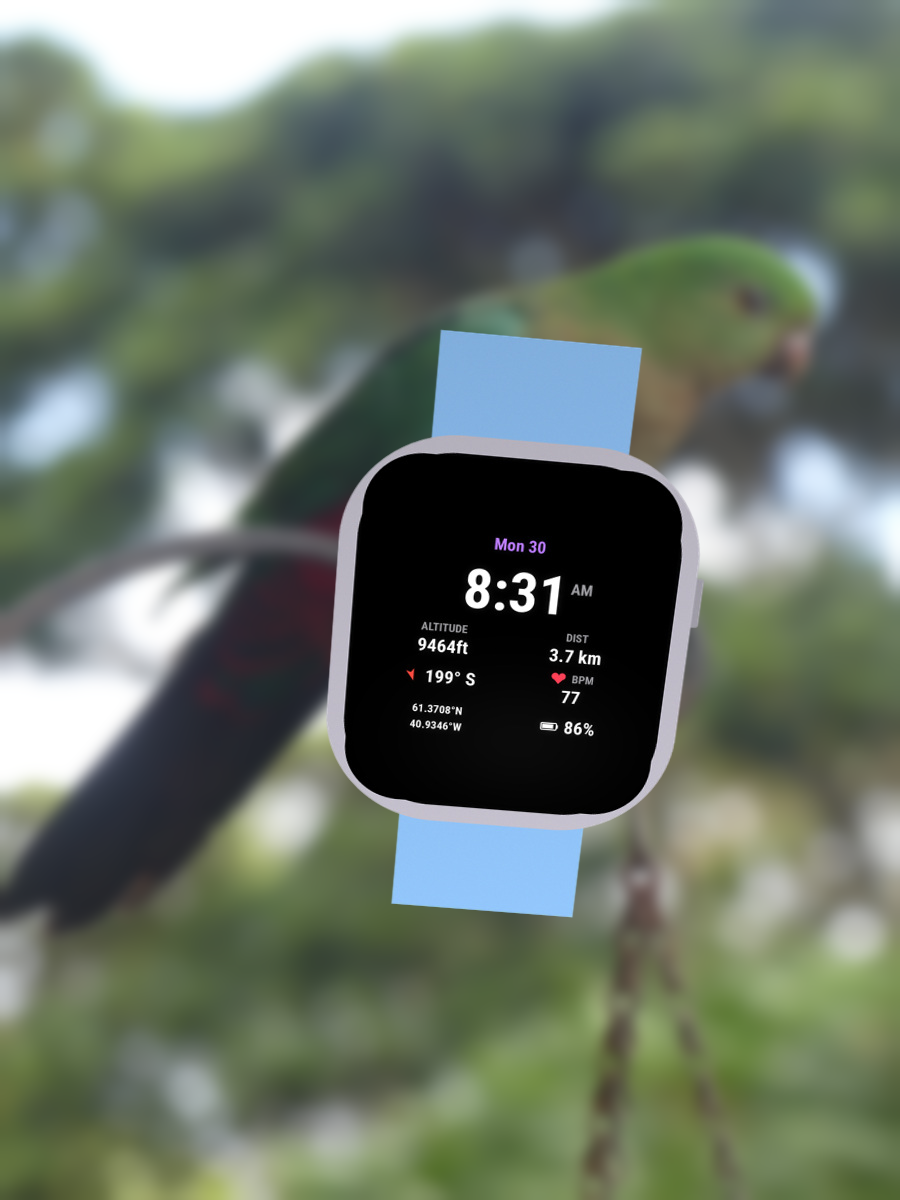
8.31
